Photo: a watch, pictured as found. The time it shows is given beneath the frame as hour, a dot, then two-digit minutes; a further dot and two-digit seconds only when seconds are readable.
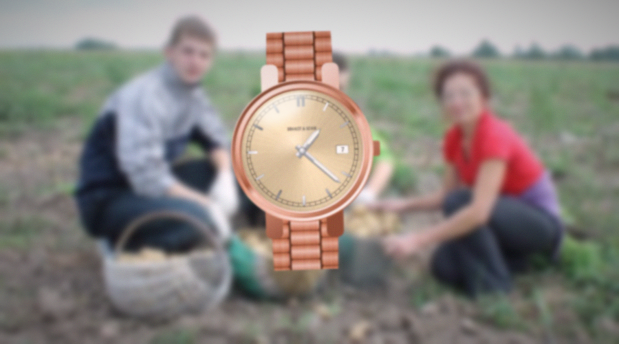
1.22
